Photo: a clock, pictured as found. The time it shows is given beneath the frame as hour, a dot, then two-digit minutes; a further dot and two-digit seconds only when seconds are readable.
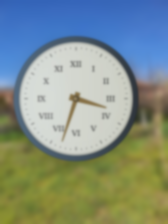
3.33
